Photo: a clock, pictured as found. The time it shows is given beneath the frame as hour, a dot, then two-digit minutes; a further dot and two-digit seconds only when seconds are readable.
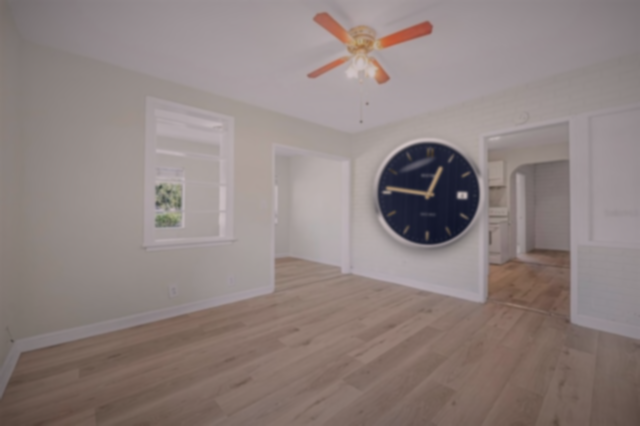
12.46
